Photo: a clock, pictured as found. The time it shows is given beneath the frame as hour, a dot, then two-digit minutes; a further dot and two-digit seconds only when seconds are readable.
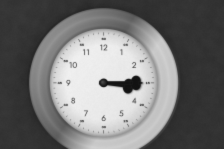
3.15
